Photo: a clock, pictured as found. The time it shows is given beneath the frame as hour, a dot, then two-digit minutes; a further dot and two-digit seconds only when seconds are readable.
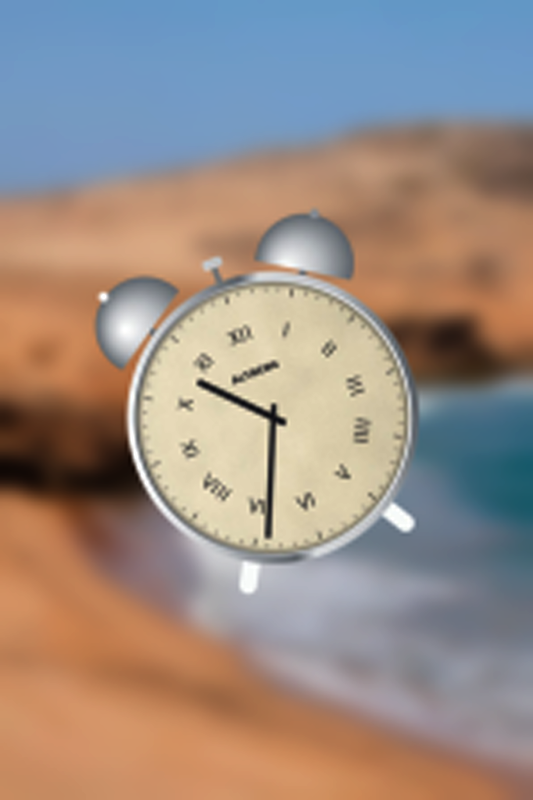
10.34
